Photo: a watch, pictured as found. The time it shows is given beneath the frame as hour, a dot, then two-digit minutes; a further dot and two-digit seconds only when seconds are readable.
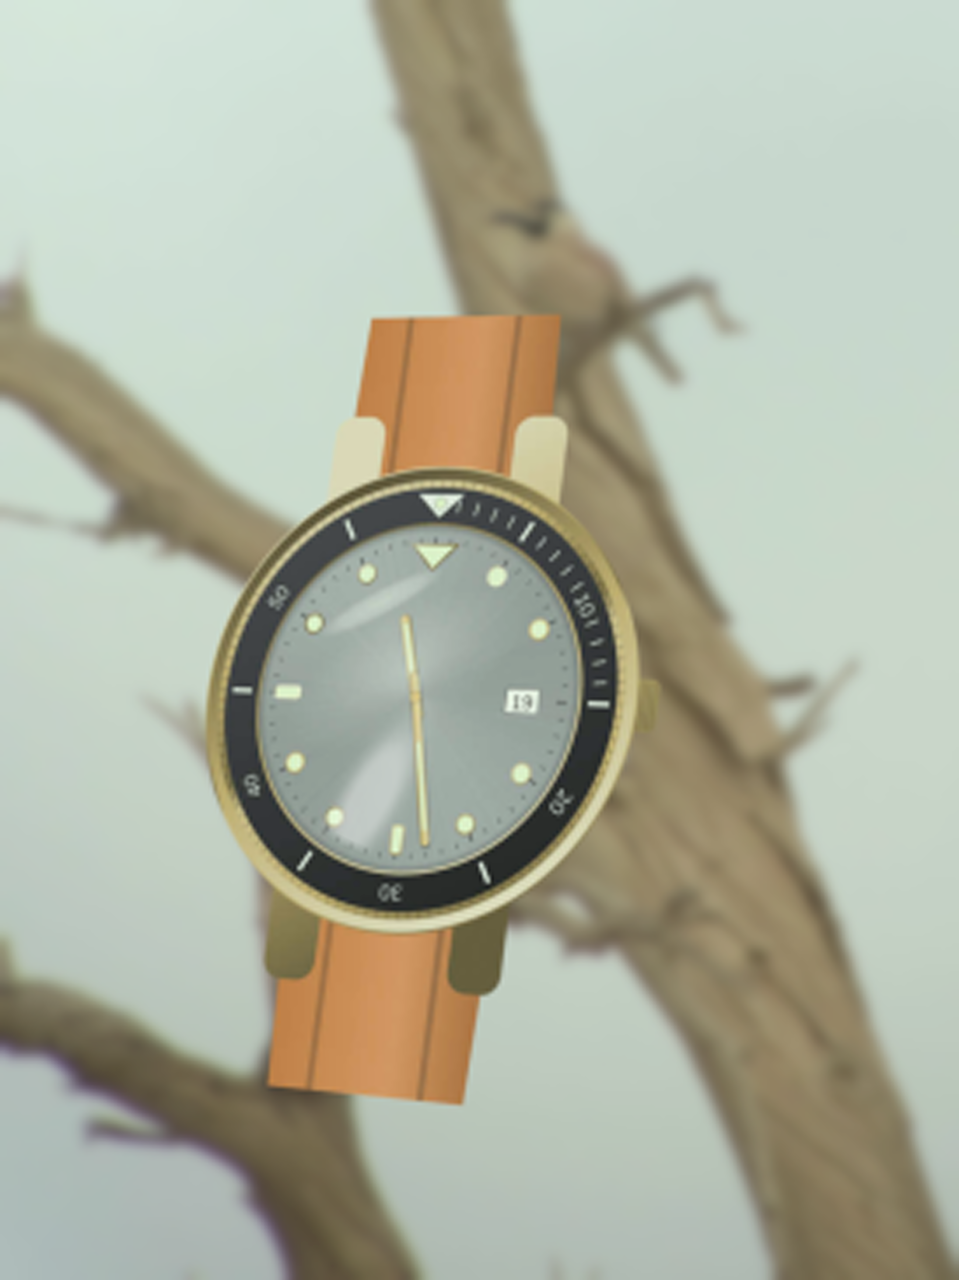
11.28
